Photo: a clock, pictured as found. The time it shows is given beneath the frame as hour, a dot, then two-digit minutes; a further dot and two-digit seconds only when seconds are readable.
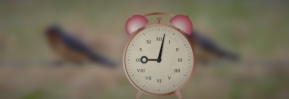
9.02
